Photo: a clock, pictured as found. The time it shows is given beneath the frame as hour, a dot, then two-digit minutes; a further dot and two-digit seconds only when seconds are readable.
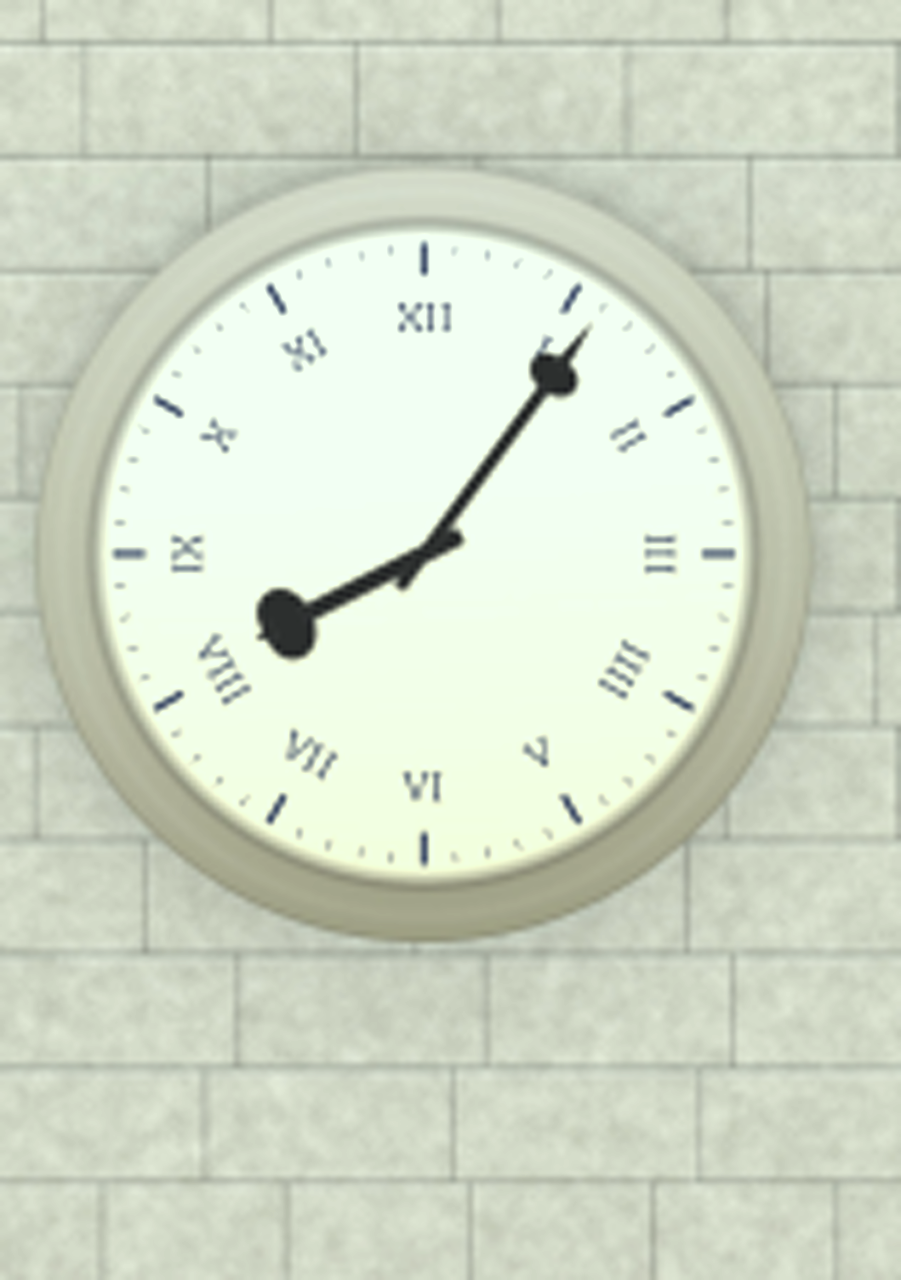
8.06
